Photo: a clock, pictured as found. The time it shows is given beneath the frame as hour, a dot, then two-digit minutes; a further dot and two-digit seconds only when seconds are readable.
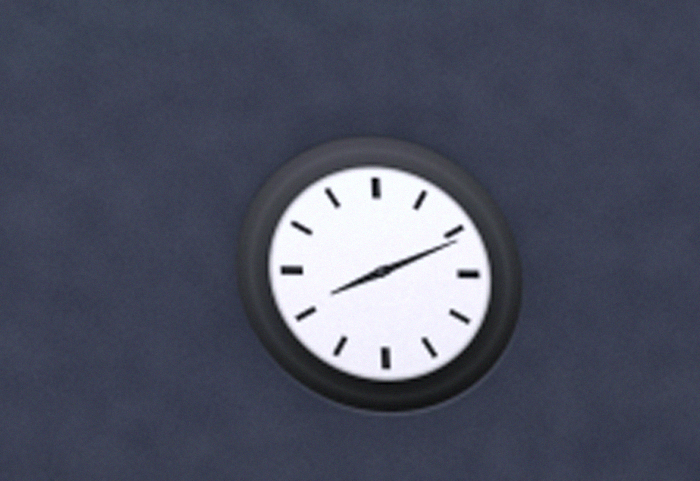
8.11
